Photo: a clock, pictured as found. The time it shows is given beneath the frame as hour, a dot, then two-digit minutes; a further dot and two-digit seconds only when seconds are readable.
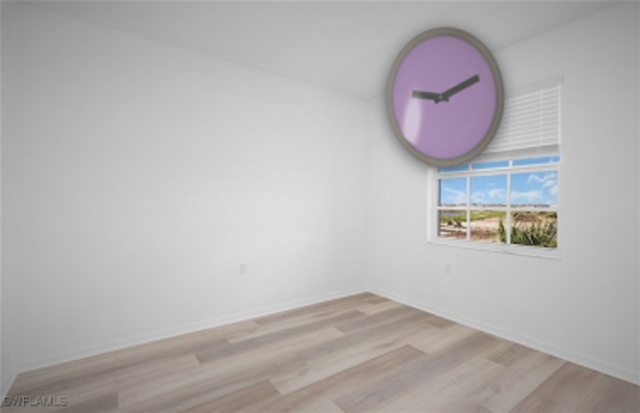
9.11
